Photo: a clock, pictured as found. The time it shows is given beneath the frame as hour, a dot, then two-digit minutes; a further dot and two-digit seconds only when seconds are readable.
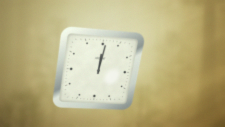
12.01
